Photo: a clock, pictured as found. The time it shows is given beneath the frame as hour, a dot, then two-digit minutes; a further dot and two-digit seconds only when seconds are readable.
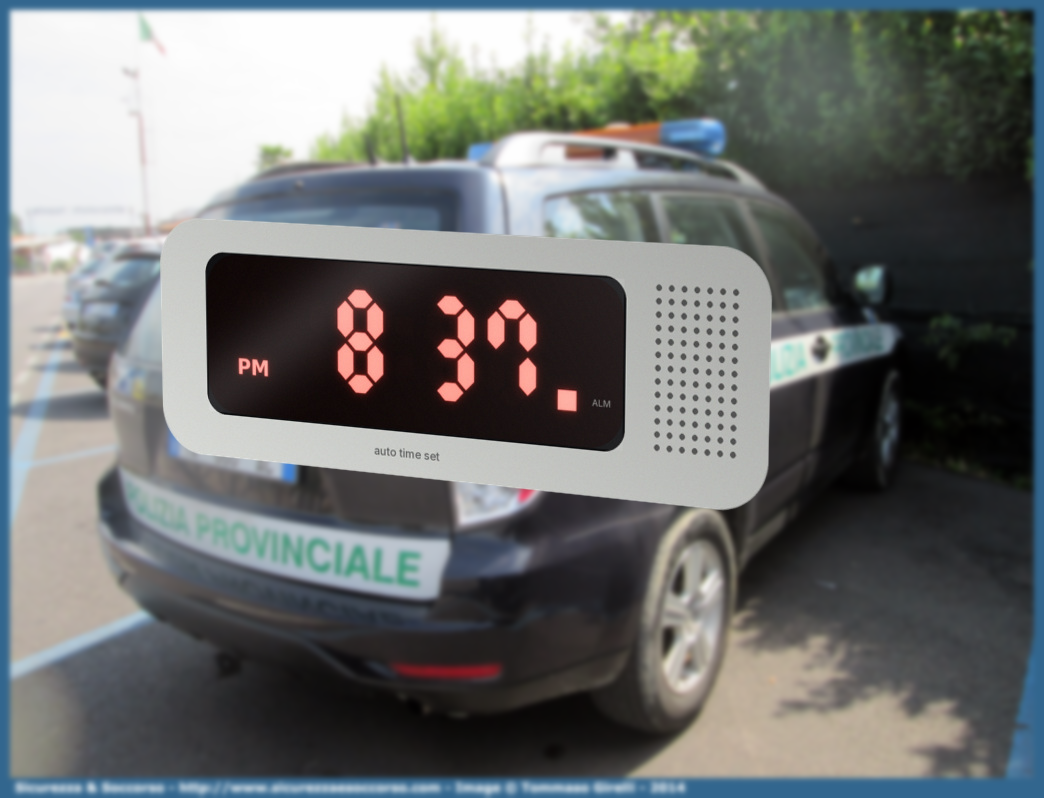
8.37
